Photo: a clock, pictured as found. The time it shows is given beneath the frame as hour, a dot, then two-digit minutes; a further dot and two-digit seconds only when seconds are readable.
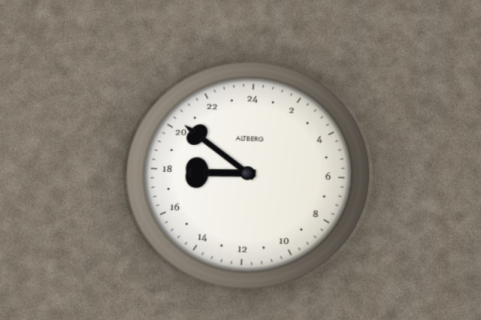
17.51
